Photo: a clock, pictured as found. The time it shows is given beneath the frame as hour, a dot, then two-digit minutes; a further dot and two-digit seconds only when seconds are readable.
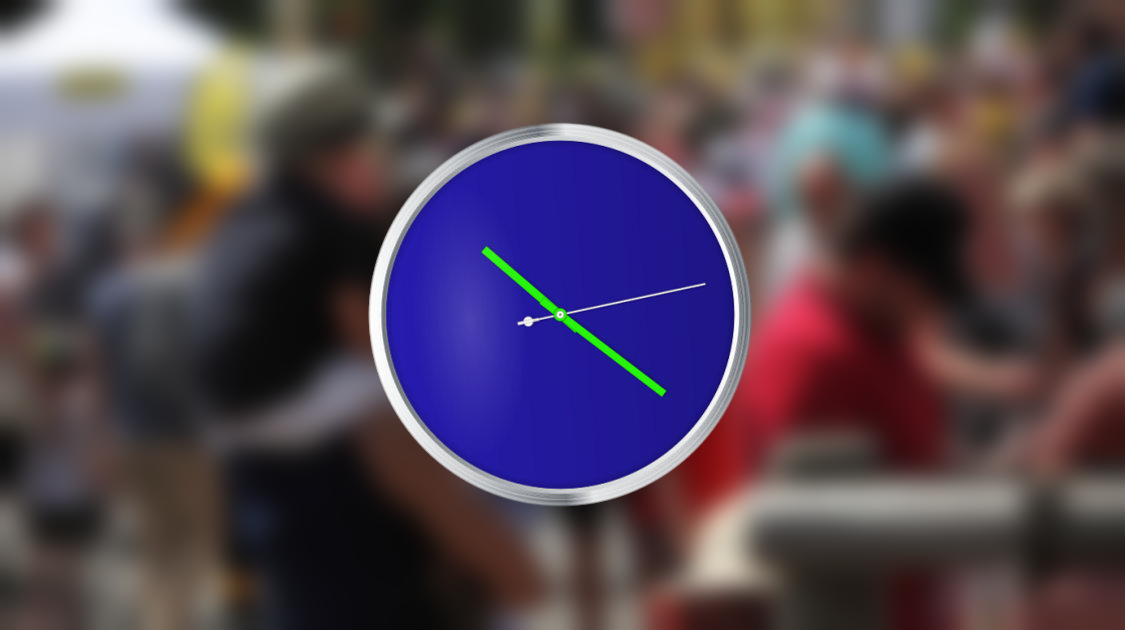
10.21.13
